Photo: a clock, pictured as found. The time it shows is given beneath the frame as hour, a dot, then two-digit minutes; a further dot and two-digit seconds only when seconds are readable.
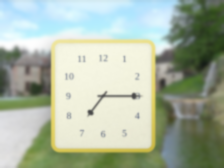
7.15
